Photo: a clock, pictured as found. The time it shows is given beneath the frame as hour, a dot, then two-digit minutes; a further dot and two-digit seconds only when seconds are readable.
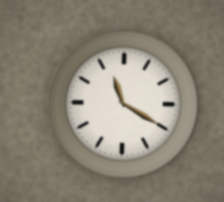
11.20
